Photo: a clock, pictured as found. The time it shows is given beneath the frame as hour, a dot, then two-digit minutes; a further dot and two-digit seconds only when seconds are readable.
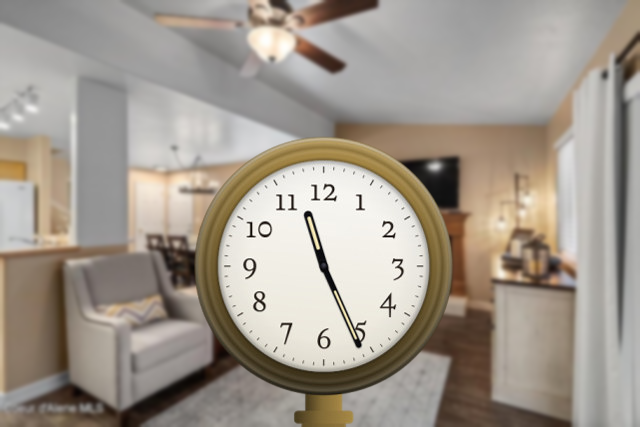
11.26
